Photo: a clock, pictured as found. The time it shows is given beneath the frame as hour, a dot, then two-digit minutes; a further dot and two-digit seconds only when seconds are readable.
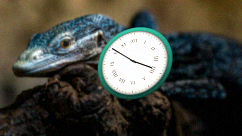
3.51
